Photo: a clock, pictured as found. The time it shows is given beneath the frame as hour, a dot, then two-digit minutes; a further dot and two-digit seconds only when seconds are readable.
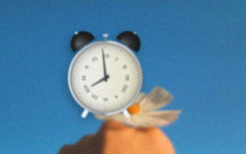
7.59
